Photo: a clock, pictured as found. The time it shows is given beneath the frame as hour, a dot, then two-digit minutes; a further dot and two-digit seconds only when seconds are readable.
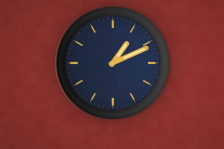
1.11
